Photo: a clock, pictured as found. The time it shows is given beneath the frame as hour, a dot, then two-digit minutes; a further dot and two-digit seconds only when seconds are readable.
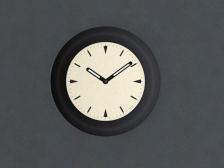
10.09
